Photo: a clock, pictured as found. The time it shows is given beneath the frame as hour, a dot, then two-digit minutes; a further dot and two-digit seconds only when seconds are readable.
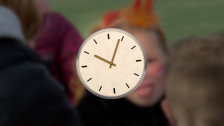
10.04
